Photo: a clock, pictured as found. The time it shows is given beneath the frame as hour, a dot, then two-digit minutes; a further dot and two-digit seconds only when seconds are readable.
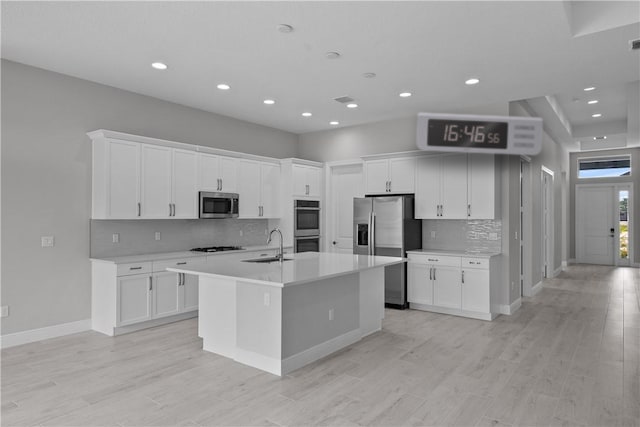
16.46
